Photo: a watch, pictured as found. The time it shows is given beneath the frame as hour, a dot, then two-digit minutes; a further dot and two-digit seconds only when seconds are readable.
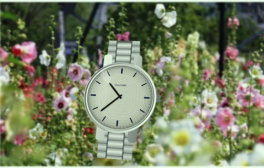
10.38
